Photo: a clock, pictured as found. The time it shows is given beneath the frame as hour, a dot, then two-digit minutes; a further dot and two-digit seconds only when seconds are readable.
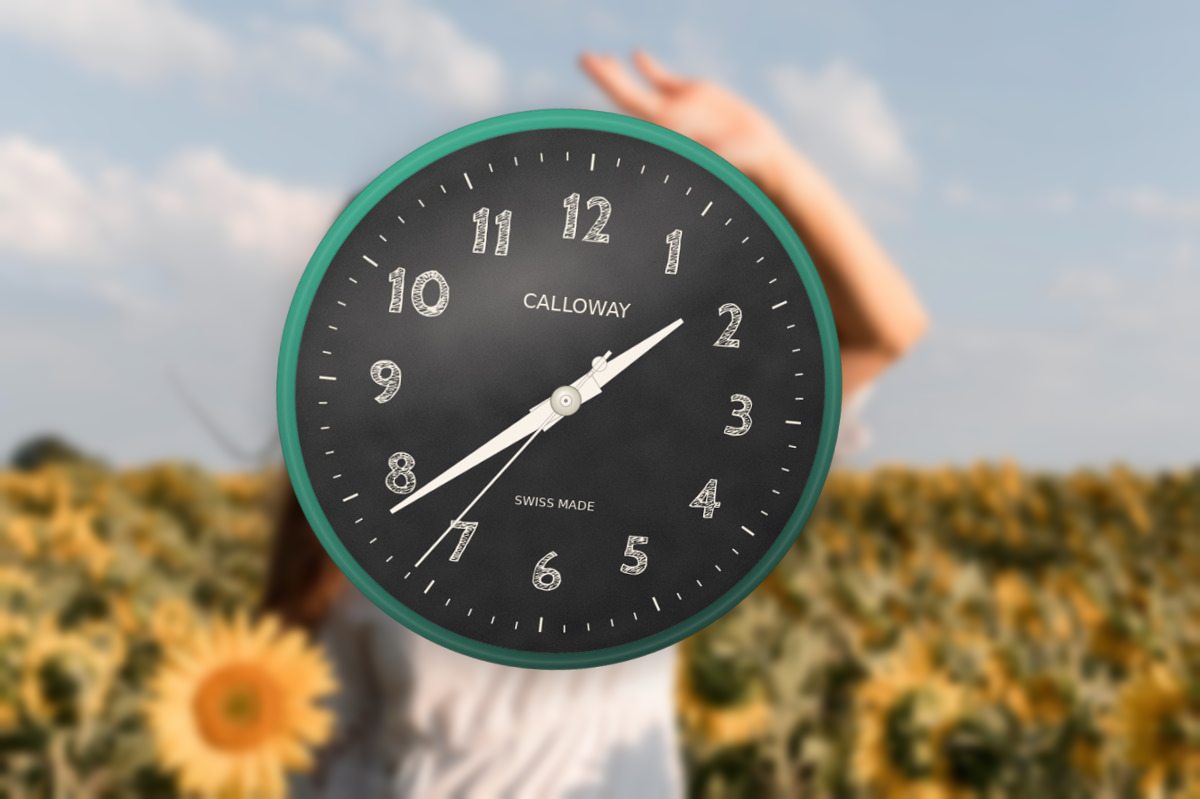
1.38.36
